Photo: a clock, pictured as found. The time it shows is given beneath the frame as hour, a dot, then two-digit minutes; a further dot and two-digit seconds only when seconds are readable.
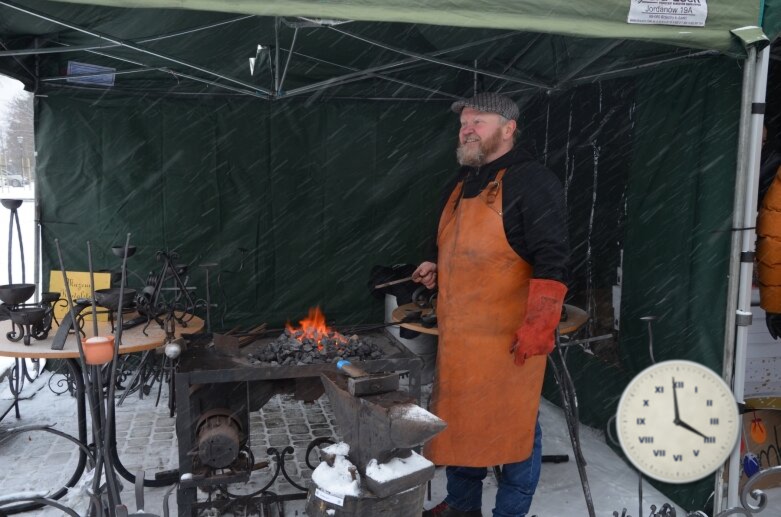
3.59
